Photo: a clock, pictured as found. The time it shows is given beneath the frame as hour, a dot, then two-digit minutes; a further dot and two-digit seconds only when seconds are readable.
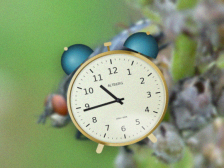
10.44
